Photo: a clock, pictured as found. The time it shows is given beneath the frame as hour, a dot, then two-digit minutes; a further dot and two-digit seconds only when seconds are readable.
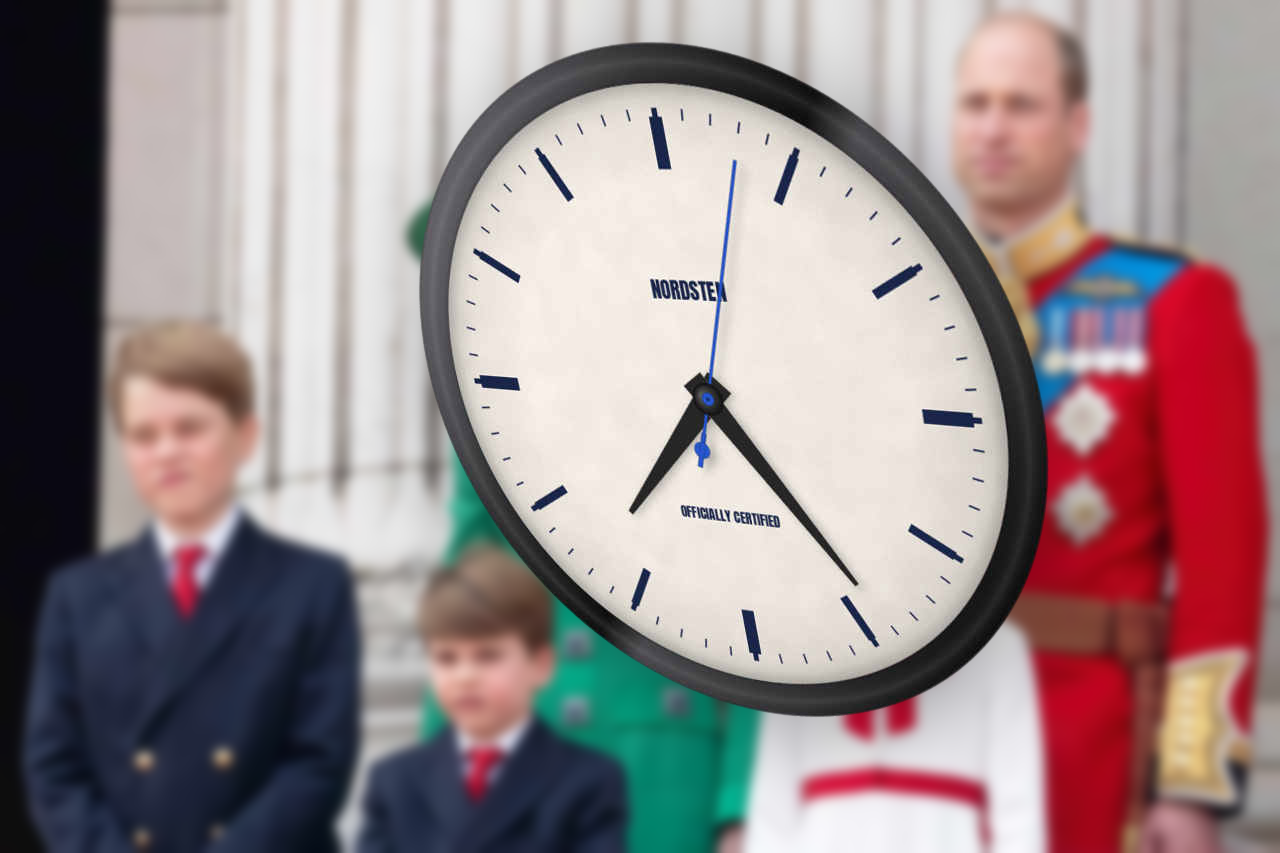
7.24.03
